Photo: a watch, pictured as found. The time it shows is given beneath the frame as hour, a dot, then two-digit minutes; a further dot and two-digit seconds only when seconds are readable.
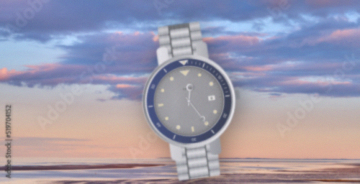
12.25
